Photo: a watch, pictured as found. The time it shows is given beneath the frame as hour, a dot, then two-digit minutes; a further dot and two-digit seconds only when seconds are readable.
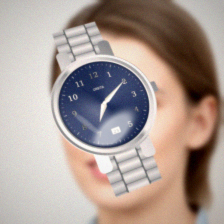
7.10
